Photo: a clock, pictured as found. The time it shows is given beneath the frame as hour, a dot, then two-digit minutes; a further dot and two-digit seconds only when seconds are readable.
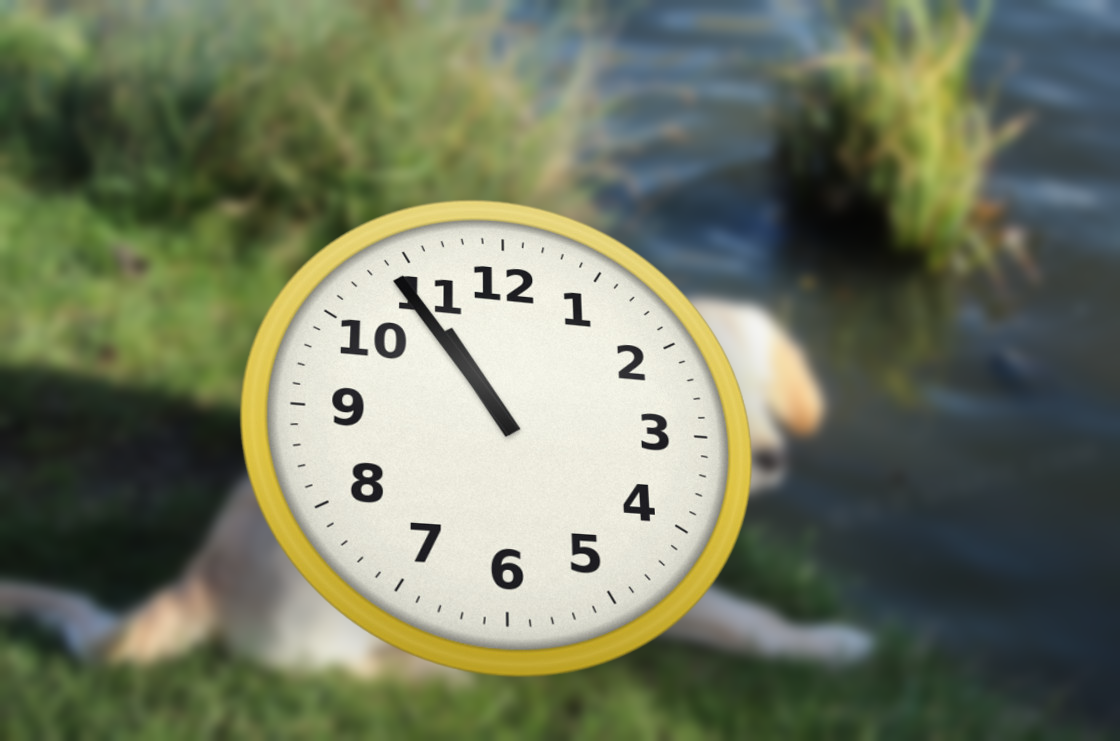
10.54
